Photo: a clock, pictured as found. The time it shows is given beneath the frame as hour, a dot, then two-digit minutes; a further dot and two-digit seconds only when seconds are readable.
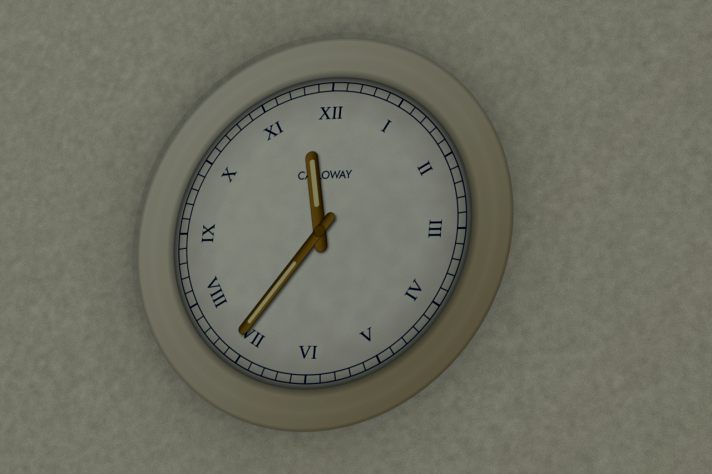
11.36
